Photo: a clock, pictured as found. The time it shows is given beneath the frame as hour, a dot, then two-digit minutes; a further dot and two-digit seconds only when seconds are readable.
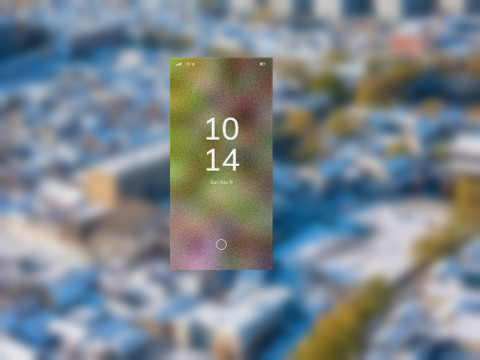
10.14
